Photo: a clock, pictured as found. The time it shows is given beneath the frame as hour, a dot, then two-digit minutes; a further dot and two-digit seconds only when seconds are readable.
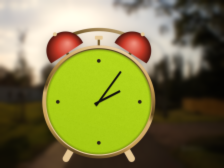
2.06
